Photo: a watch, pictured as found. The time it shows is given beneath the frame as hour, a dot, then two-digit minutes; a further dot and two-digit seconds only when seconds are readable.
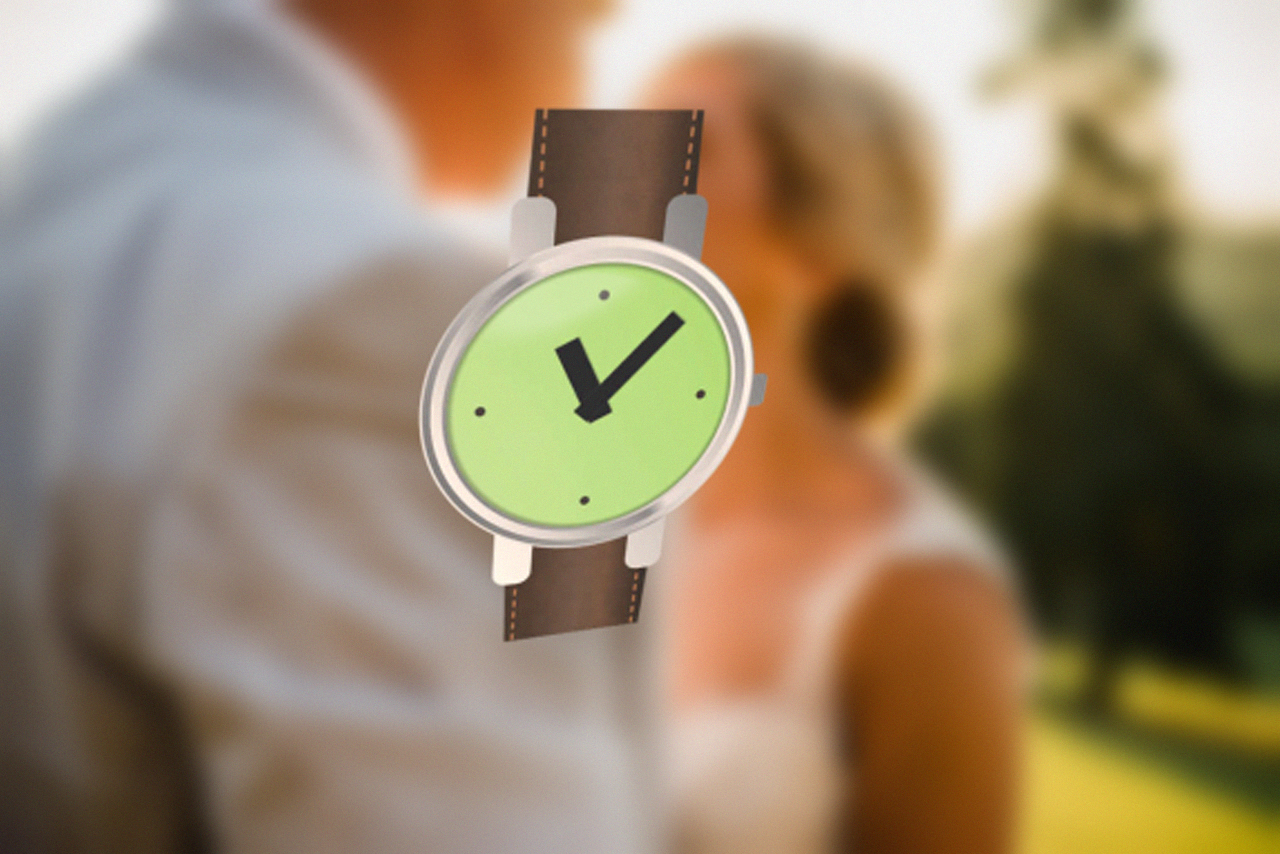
11.07
